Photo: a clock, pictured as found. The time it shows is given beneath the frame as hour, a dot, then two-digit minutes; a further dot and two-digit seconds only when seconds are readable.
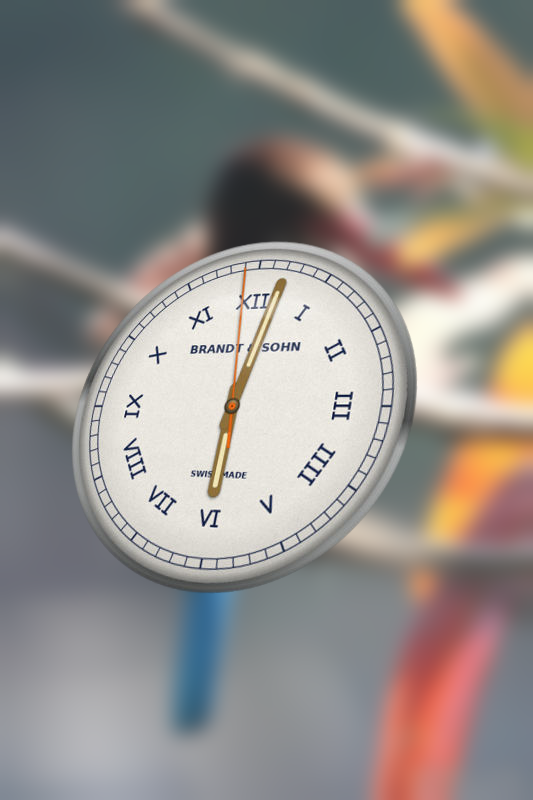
6.01.59
